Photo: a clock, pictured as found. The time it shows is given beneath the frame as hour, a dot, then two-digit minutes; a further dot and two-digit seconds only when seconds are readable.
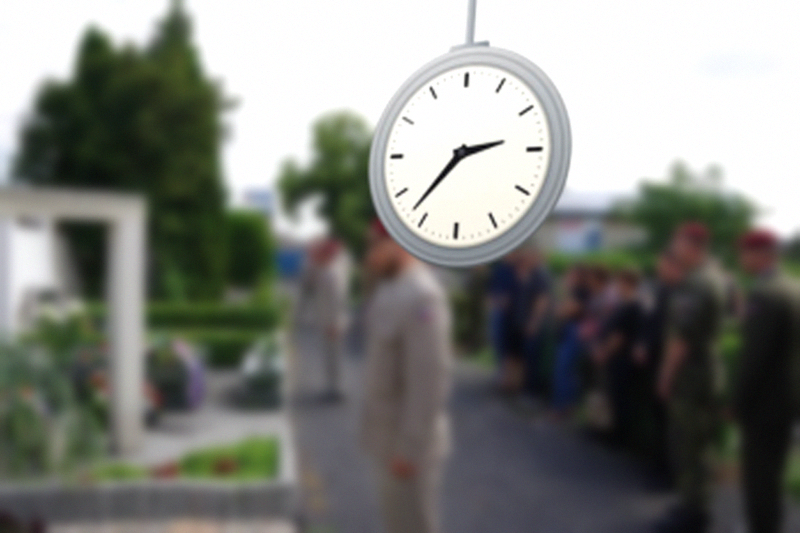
2.37
